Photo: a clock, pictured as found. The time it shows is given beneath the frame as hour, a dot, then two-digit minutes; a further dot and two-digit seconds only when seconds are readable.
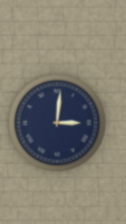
3.01
